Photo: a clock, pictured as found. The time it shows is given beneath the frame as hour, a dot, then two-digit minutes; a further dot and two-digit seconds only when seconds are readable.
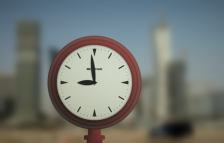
8.59
